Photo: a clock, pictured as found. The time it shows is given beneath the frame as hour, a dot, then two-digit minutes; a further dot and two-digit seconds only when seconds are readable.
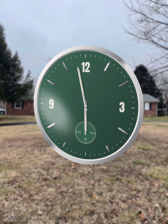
5.58
